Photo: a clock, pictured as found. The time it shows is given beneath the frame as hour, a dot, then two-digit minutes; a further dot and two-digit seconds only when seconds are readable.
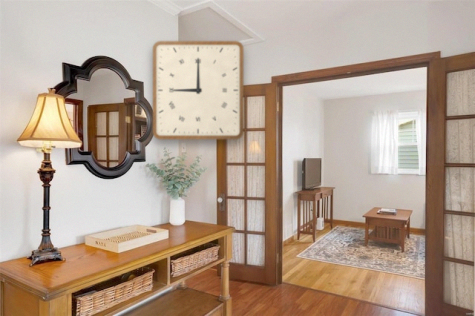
9.00
